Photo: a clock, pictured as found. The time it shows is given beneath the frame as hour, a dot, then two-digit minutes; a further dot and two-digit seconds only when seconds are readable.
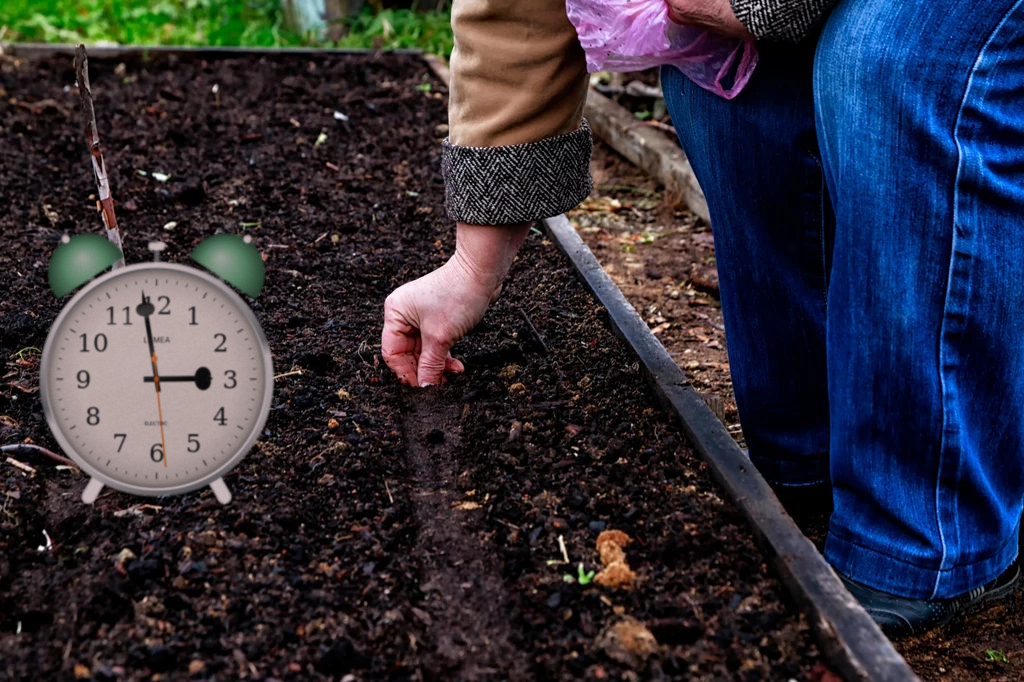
2.58.29
